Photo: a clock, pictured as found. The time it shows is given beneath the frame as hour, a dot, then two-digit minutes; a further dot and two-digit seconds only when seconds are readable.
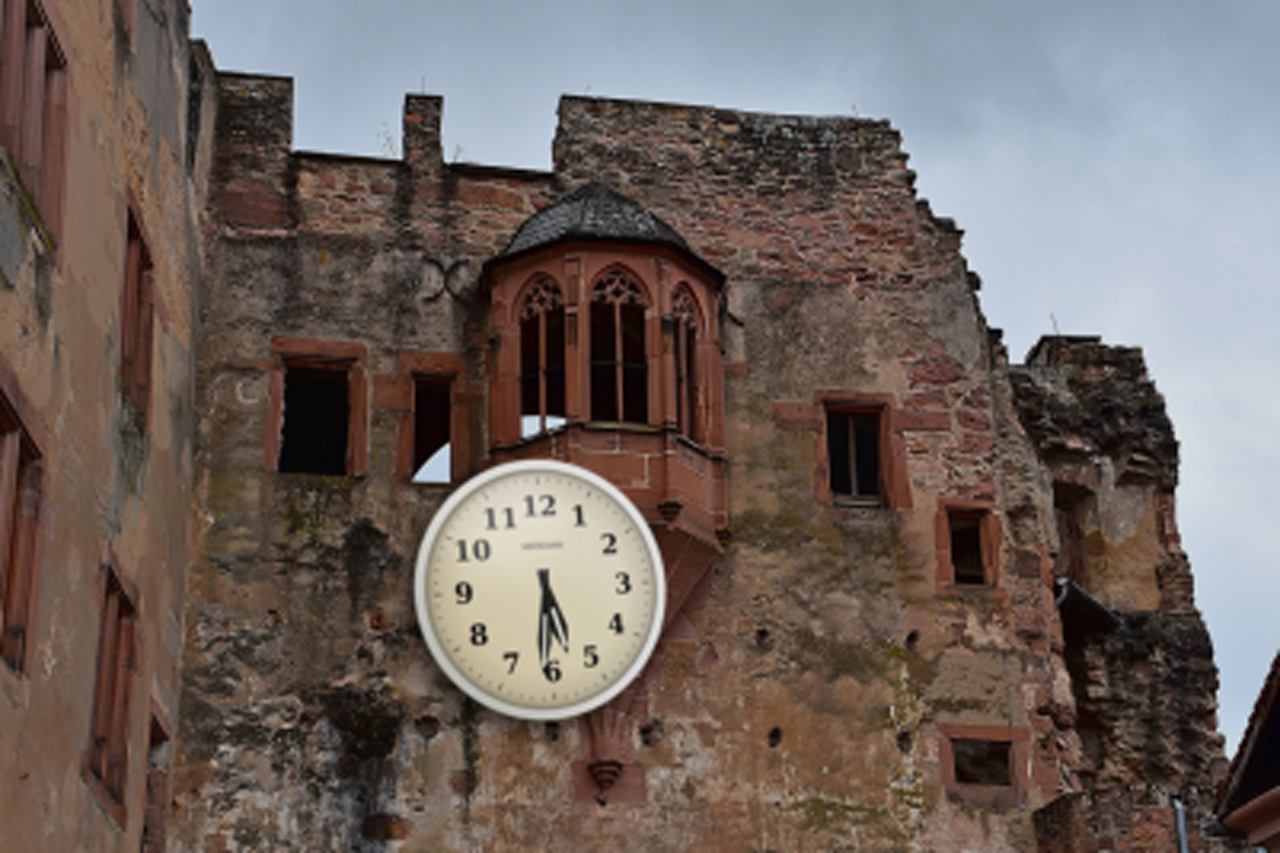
5.31
